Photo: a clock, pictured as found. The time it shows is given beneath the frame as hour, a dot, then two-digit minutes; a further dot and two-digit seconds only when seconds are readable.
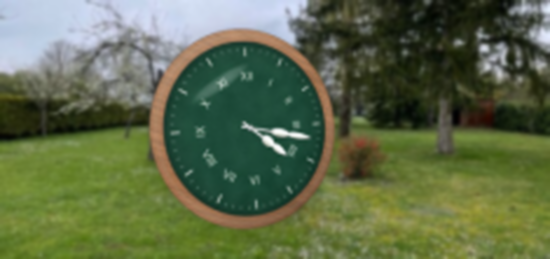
4.17
